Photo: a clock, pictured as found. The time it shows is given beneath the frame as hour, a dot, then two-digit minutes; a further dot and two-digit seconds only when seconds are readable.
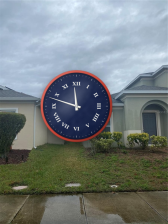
11.48
